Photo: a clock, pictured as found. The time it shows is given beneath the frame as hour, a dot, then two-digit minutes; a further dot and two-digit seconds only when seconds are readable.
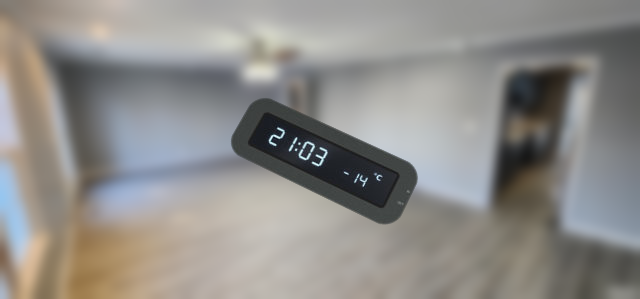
21.03
